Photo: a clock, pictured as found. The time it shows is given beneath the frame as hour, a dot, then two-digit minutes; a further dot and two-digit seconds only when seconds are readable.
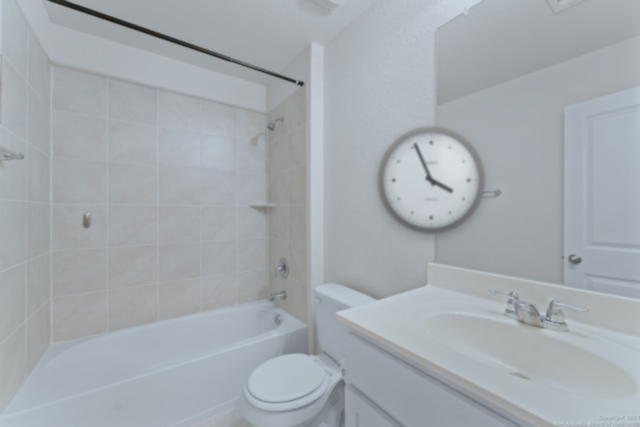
3.56
